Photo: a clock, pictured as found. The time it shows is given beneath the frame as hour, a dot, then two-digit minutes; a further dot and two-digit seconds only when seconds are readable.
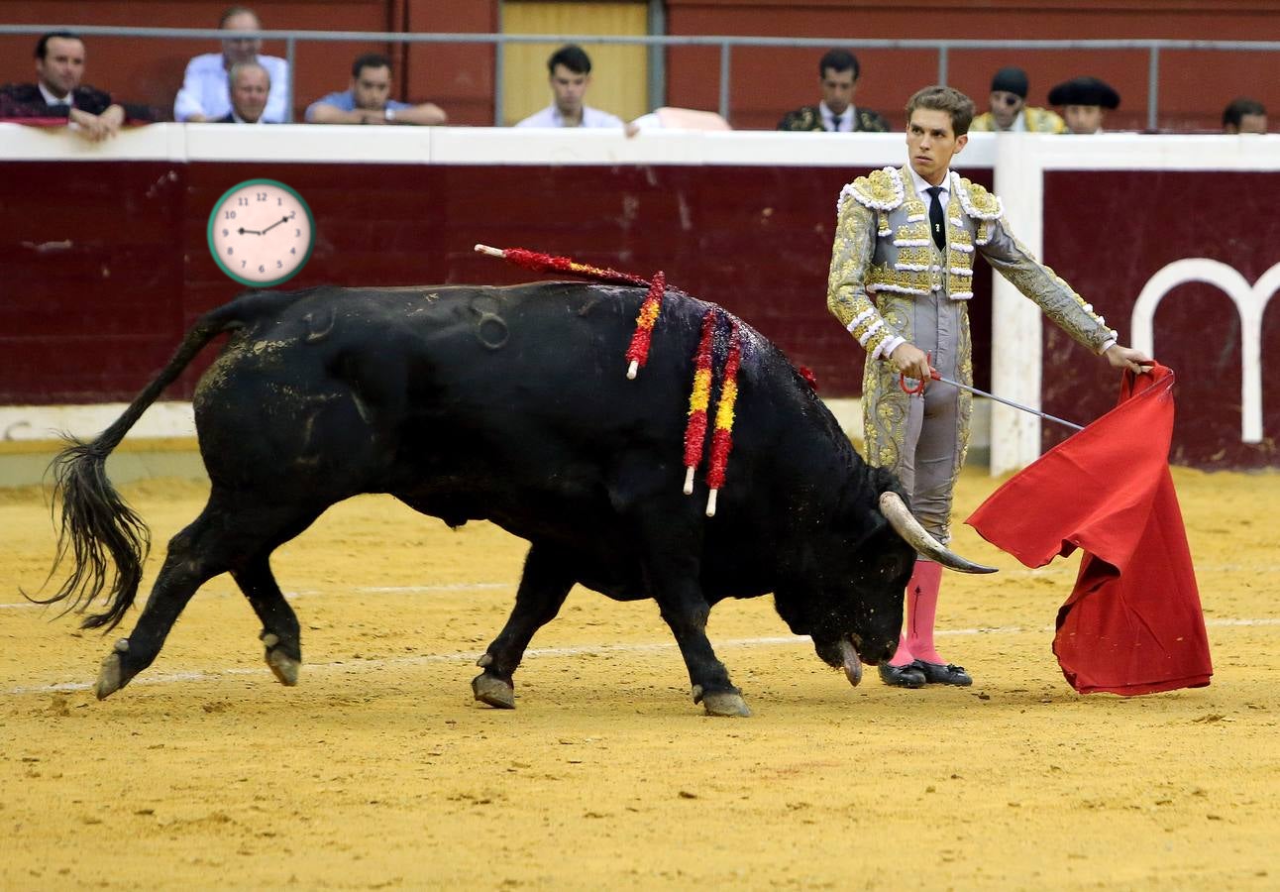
9.10
